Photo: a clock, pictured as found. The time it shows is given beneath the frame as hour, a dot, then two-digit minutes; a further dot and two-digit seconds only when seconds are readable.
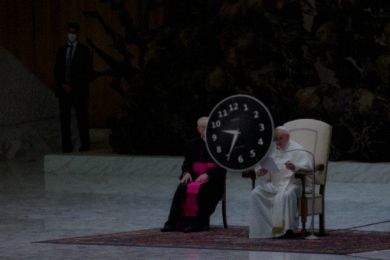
9.35
